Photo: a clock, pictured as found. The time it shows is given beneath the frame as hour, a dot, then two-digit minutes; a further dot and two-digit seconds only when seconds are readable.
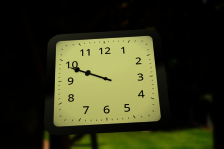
9.49
